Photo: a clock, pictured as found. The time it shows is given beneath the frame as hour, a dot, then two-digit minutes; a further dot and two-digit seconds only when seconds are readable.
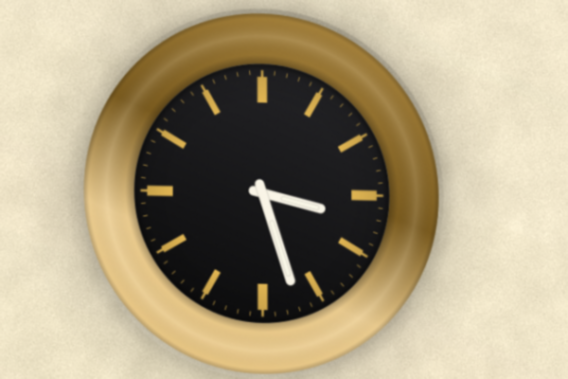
3.27
